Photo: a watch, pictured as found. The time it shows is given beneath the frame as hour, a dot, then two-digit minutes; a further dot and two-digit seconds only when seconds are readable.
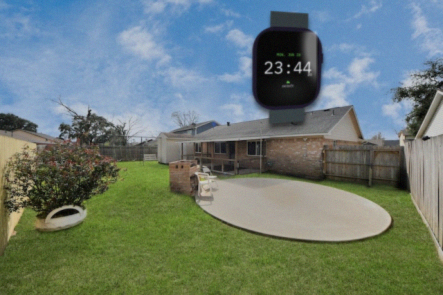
23.44
